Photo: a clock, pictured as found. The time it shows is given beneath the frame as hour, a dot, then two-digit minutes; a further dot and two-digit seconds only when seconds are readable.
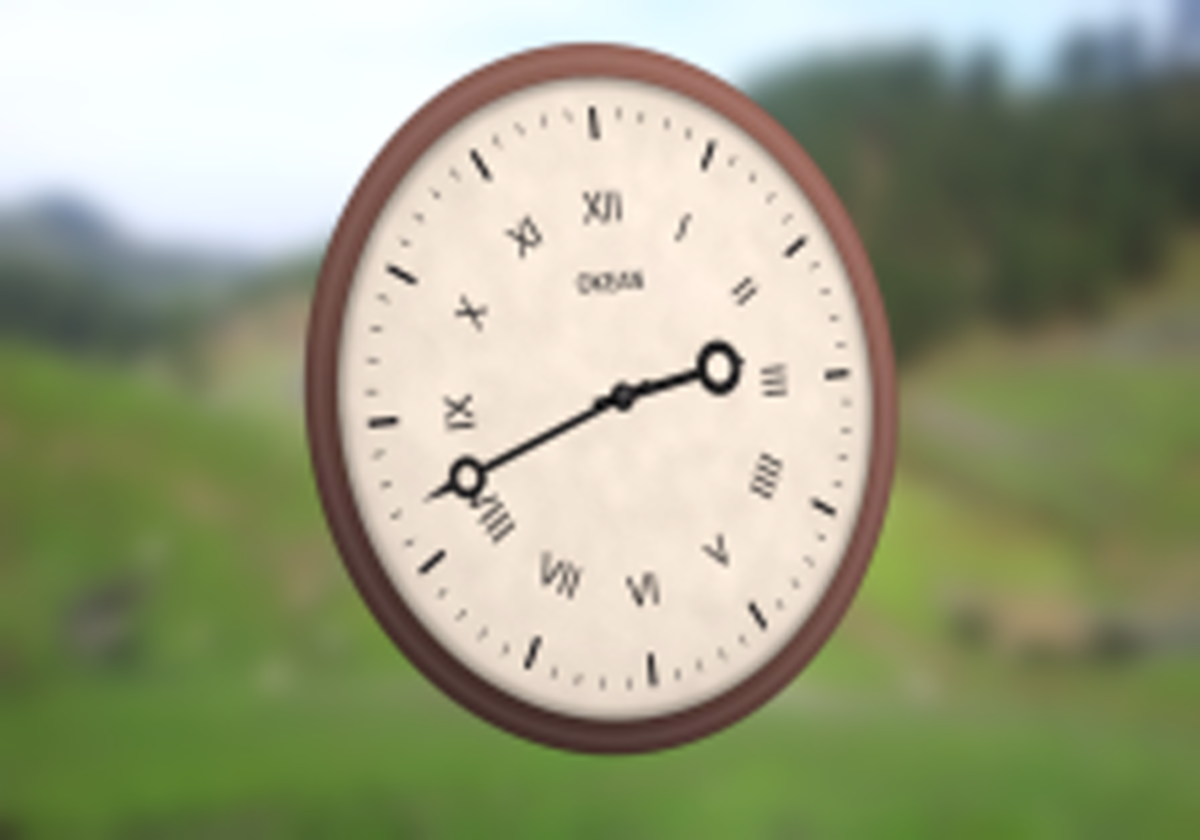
2.42
